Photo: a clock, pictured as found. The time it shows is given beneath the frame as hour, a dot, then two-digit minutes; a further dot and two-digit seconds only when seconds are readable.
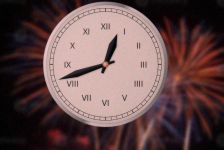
12.42
